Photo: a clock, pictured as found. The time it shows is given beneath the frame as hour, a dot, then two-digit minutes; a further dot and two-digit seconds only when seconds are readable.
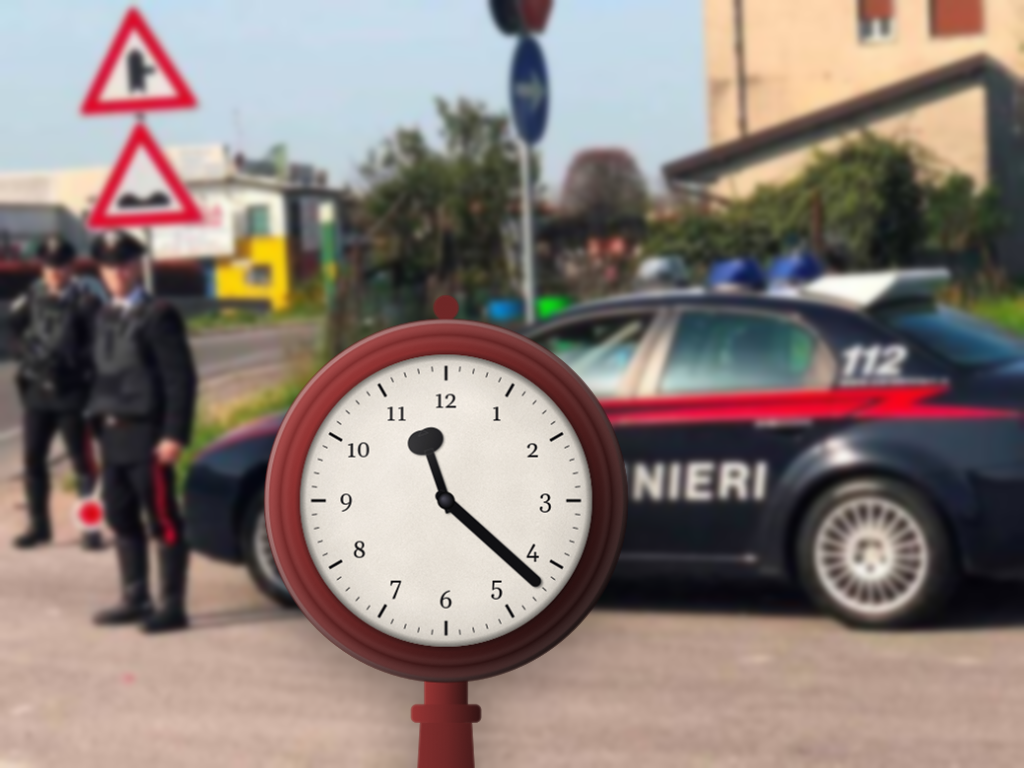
11.22
